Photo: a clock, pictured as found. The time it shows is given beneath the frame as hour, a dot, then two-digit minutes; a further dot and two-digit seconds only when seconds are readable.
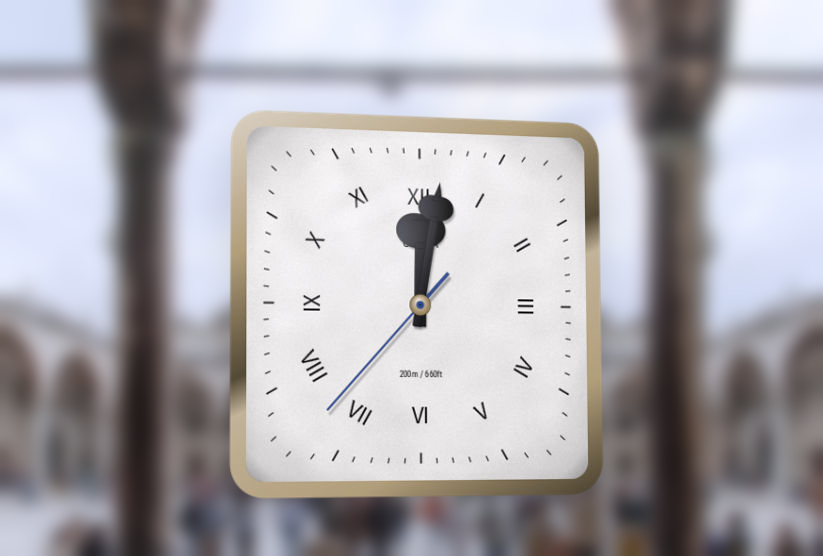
12.01.37
